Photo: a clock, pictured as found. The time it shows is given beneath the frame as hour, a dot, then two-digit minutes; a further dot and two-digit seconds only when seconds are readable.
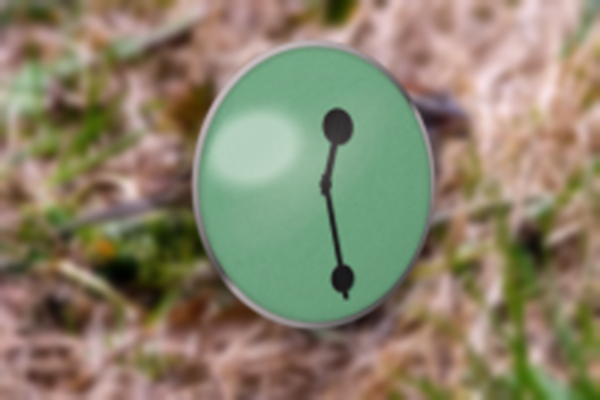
12.28
